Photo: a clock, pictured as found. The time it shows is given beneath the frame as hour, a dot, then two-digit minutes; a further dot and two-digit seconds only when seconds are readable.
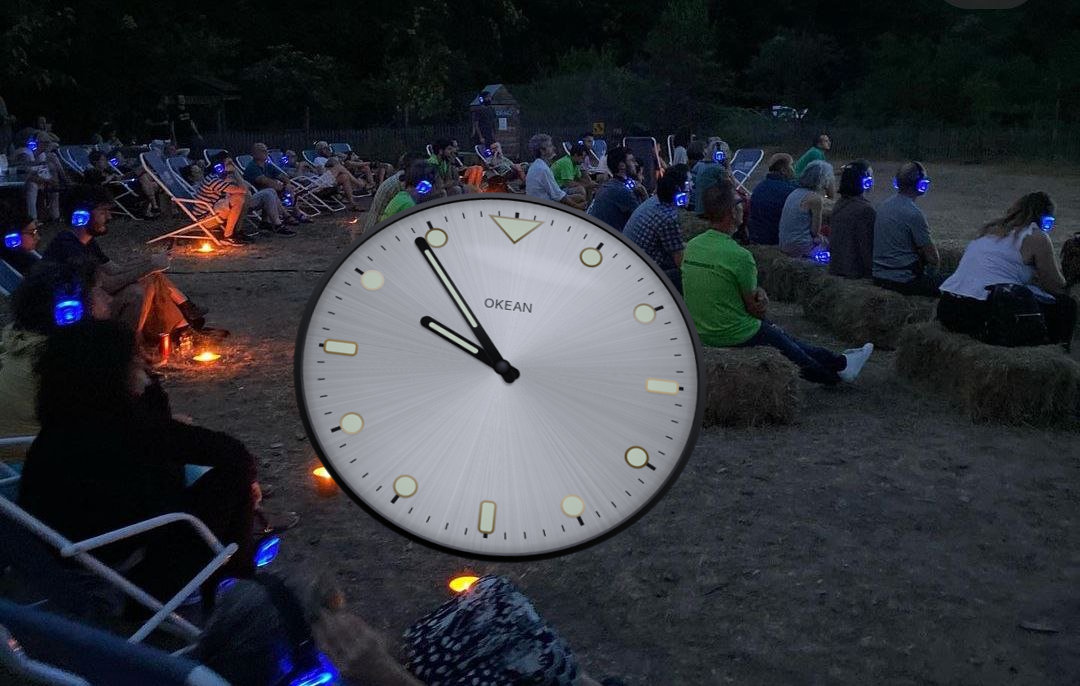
9.54
